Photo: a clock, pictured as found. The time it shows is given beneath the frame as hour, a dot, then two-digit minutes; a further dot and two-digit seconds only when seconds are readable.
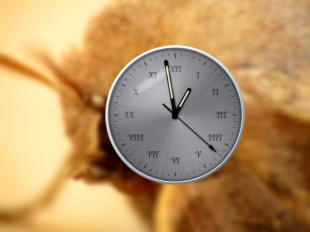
12.58.22
